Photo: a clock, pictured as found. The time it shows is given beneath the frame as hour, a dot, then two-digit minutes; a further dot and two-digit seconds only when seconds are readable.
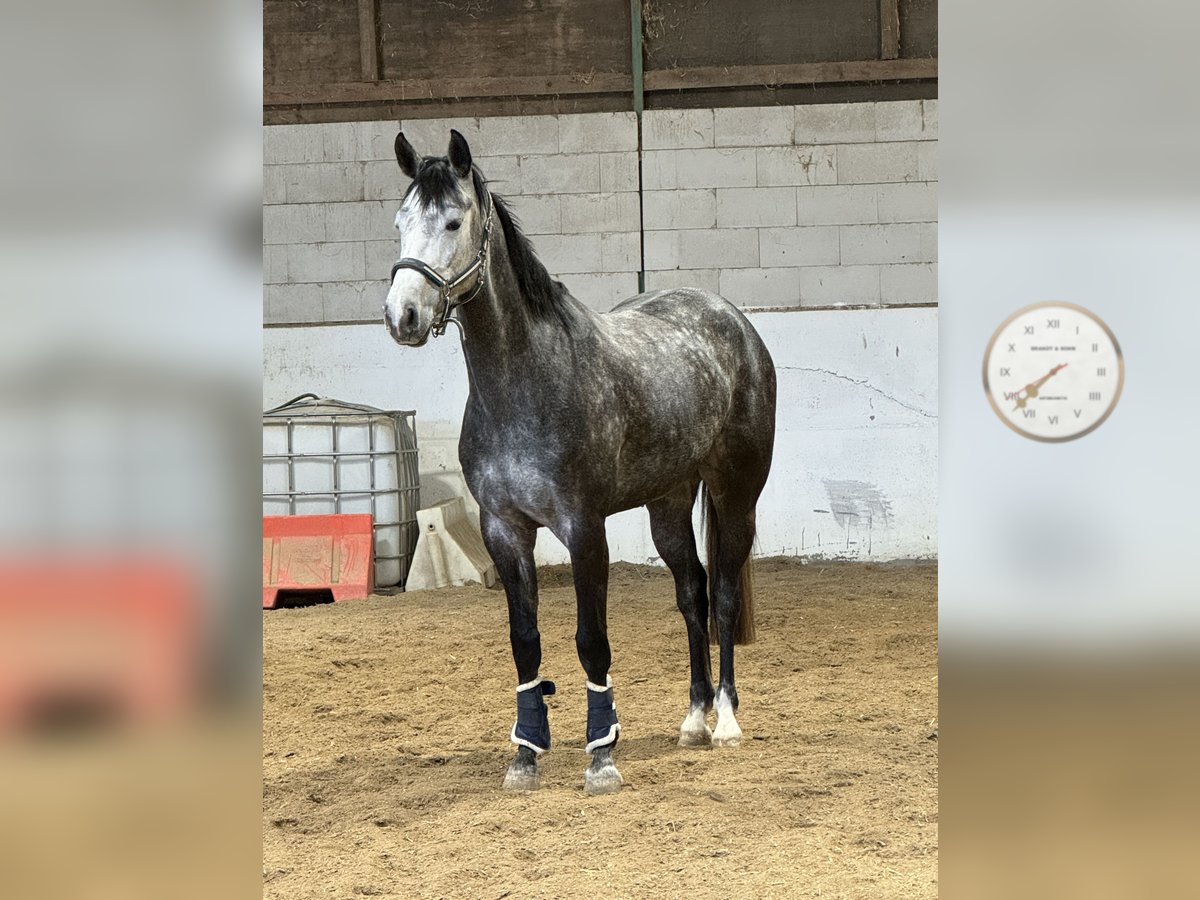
7.37.40
